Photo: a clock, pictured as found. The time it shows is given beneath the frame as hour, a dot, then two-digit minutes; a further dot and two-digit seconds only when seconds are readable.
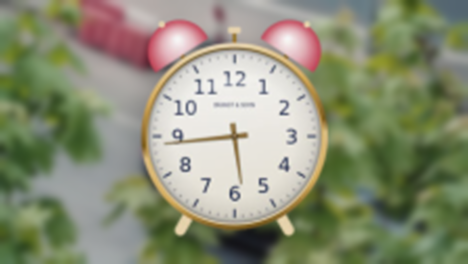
5.44
